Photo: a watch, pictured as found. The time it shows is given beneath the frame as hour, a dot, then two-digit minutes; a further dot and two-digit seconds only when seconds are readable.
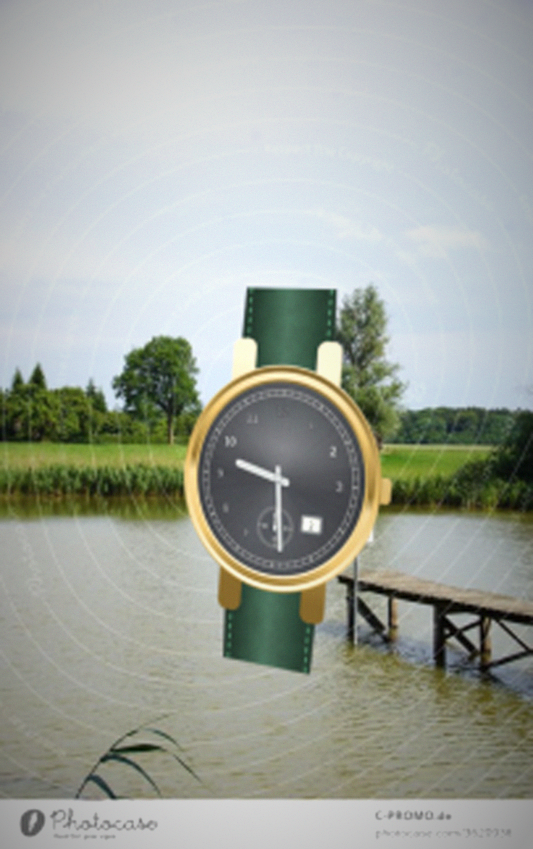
9.29
